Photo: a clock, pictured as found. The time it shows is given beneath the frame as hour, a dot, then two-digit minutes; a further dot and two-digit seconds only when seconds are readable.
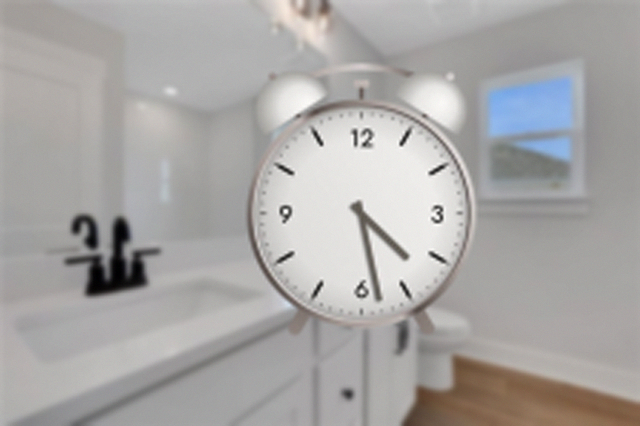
4.28
